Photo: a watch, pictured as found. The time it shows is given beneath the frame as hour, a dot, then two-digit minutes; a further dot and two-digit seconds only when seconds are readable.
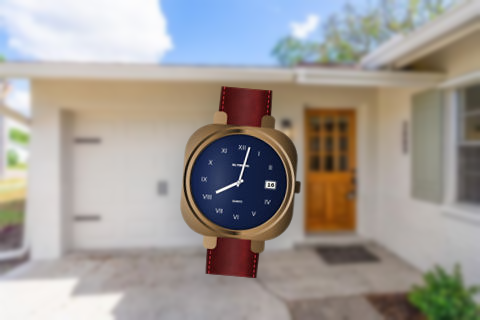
8.02
